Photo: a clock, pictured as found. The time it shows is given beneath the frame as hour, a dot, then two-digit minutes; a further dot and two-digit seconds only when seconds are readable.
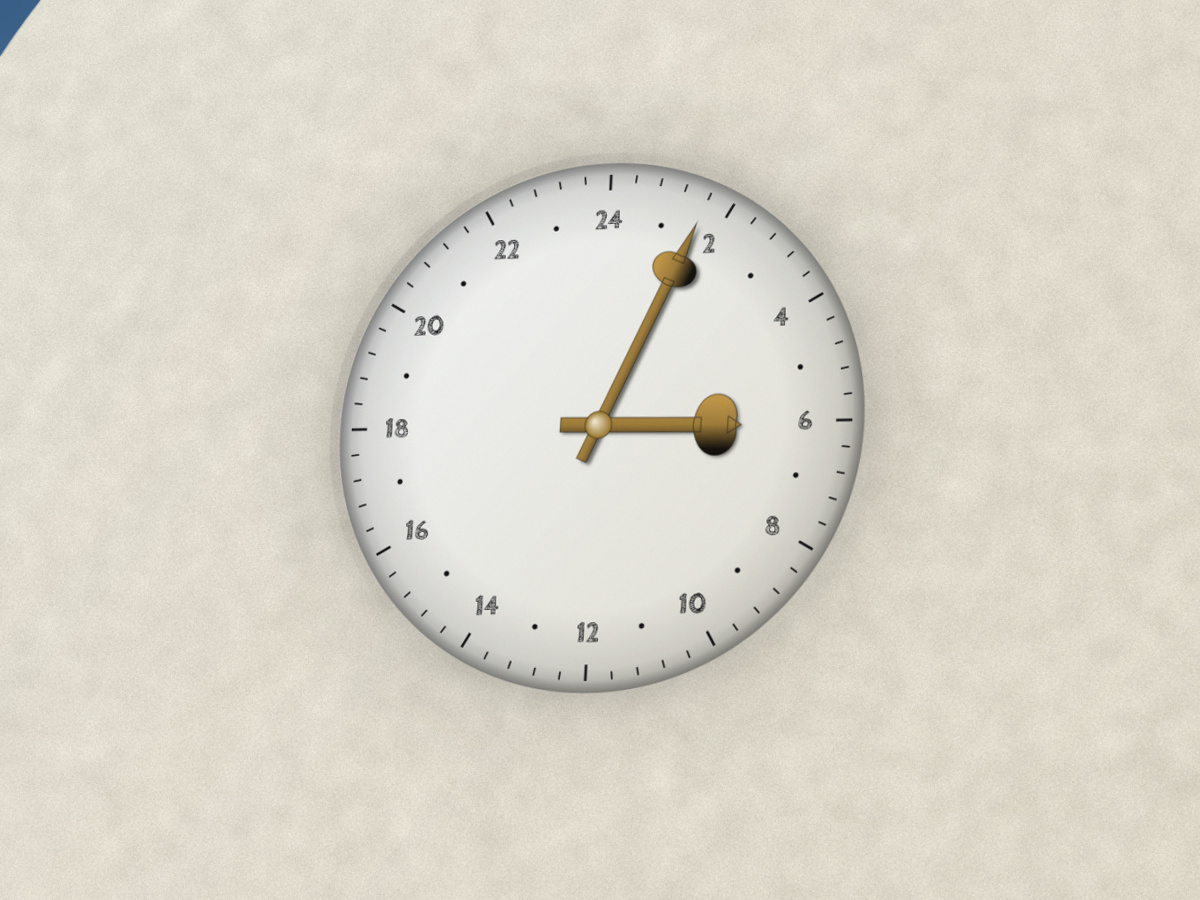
6.04
